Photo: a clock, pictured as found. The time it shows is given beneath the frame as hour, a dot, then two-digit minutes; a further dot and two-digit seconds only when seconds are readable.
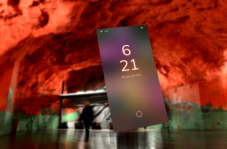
6.21
